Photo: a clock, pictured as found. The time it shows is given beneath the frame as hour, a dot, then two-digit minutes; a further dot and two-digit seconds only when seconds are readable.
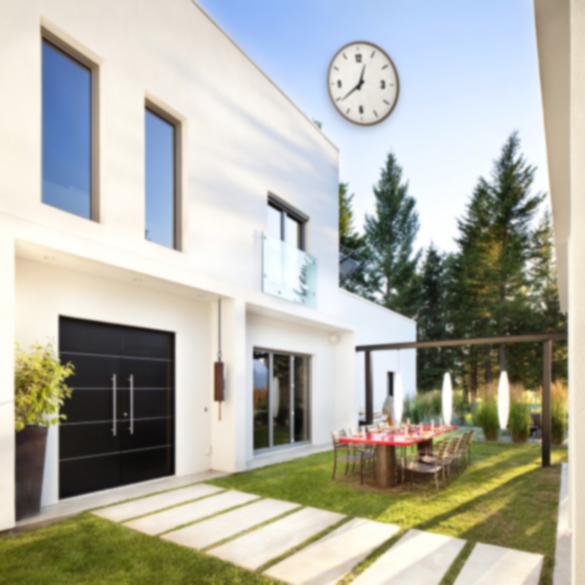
12.39
